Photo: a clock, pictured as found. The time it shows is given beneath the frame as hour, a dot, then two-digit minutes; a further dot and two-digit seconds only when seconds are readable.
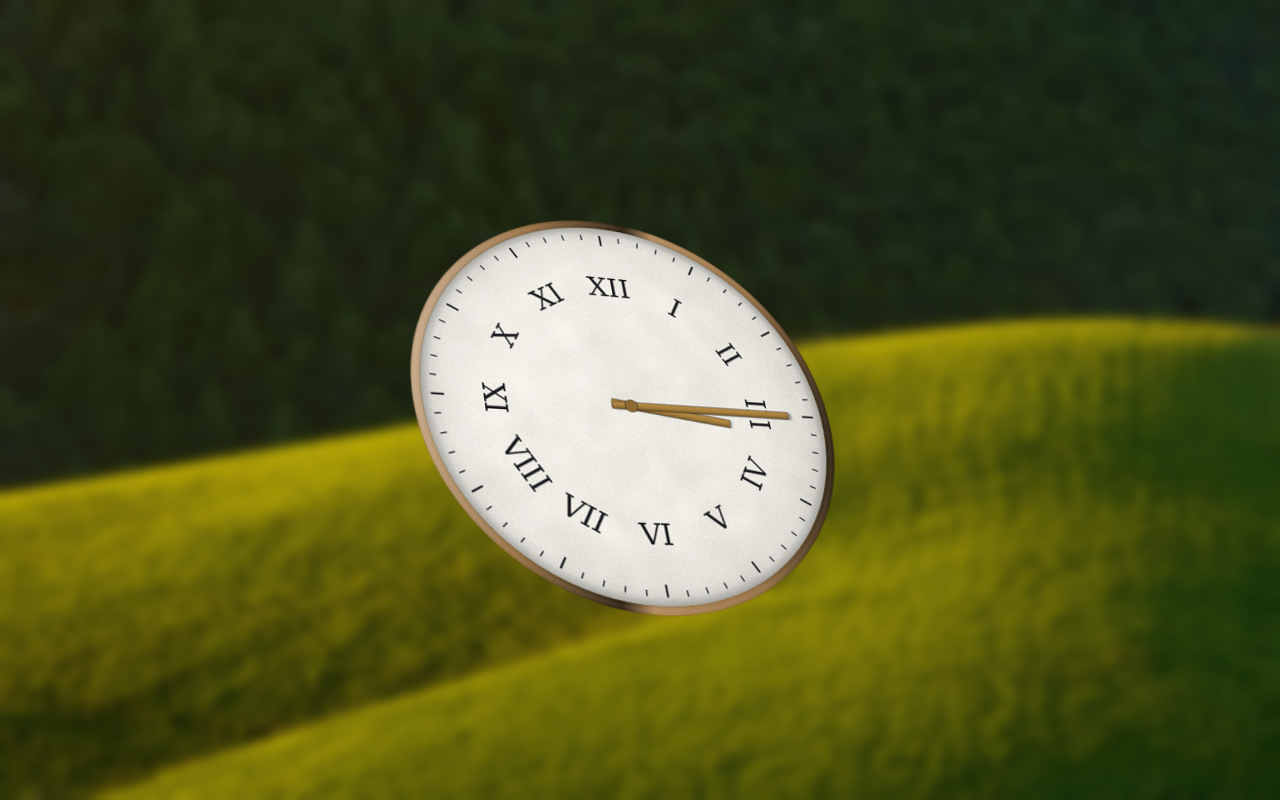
3.15
